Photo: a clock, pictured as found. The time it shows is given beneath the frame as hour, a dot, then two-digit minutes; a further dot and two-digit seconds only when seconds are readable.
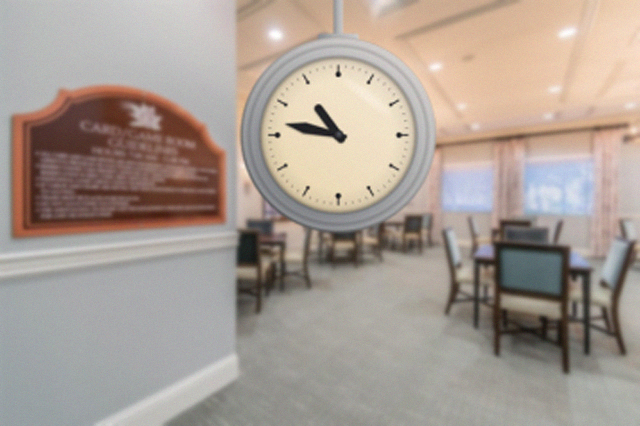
10.47
